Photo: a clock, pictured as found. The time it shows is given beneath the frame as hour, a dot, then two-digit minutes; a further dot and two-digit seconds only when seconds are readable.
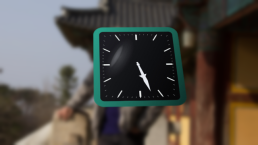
5.27
